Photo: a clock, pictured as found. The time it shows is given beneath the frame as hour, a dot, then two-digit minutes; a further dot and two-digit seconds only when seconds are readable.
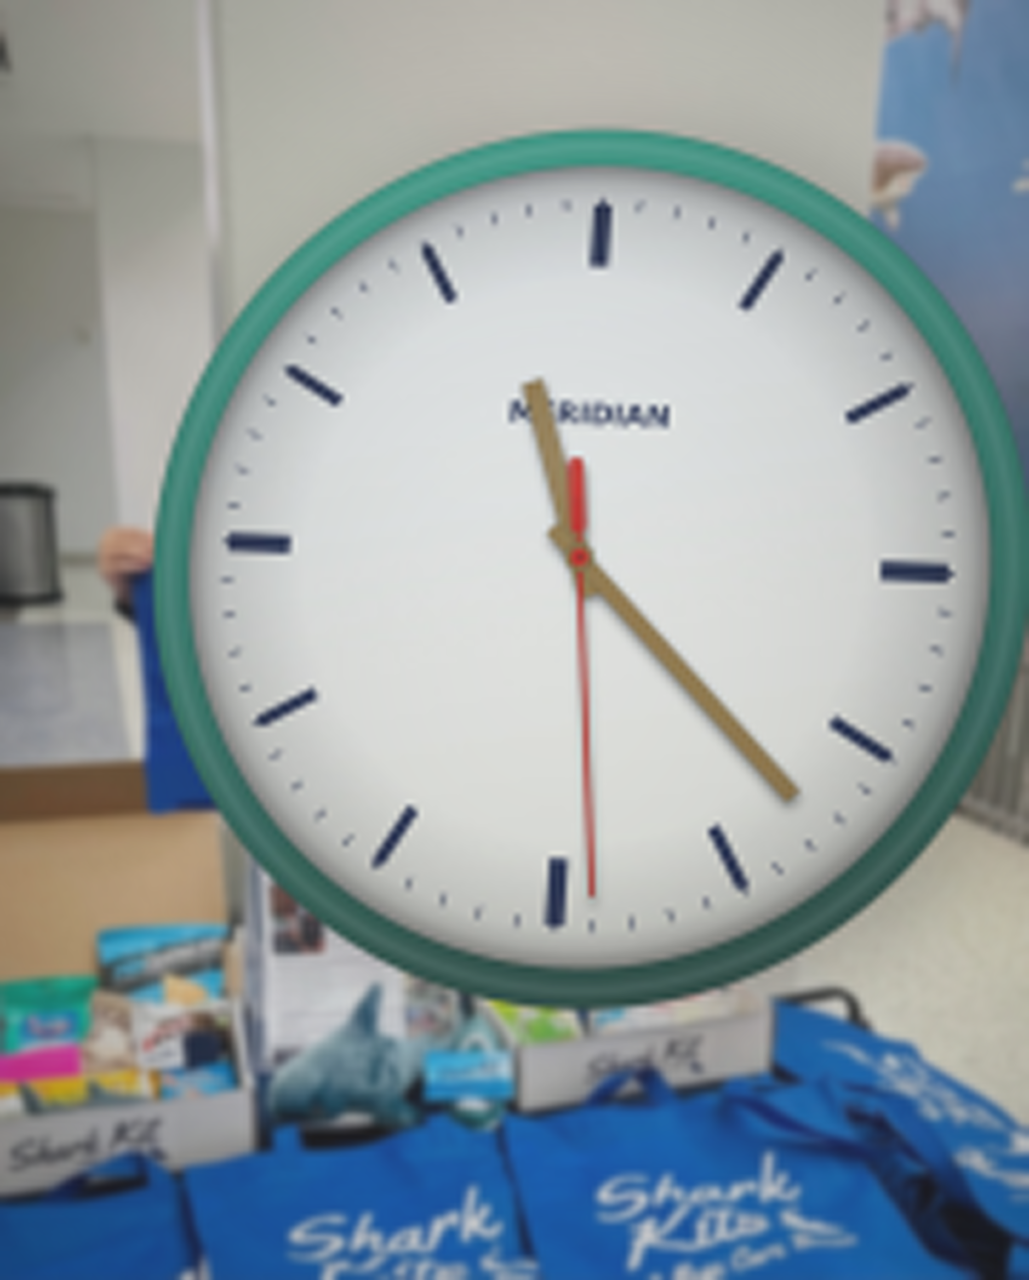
11.22.29
